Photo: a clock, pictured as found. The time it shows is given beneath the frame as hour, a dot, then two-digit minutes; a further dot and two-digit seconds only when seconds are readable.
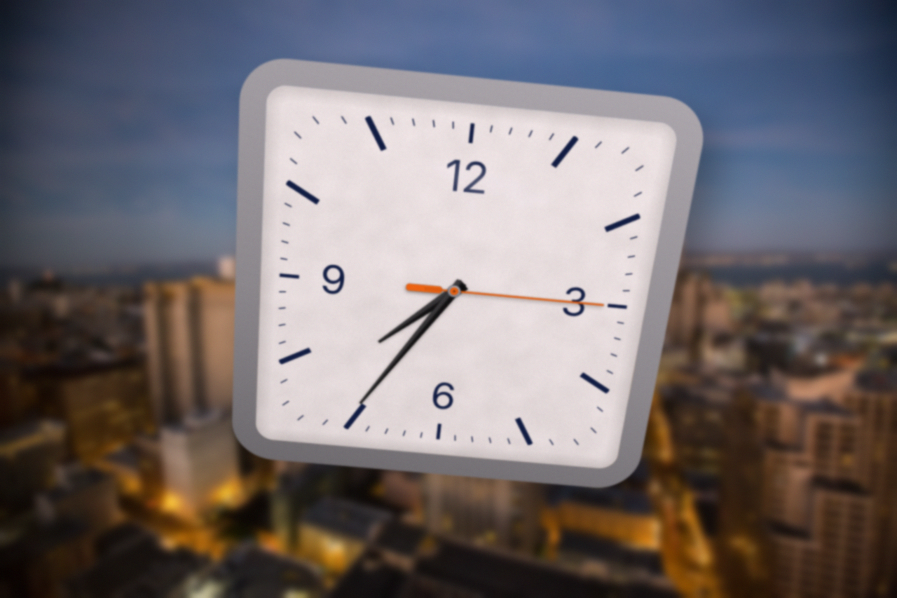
7.35.15
